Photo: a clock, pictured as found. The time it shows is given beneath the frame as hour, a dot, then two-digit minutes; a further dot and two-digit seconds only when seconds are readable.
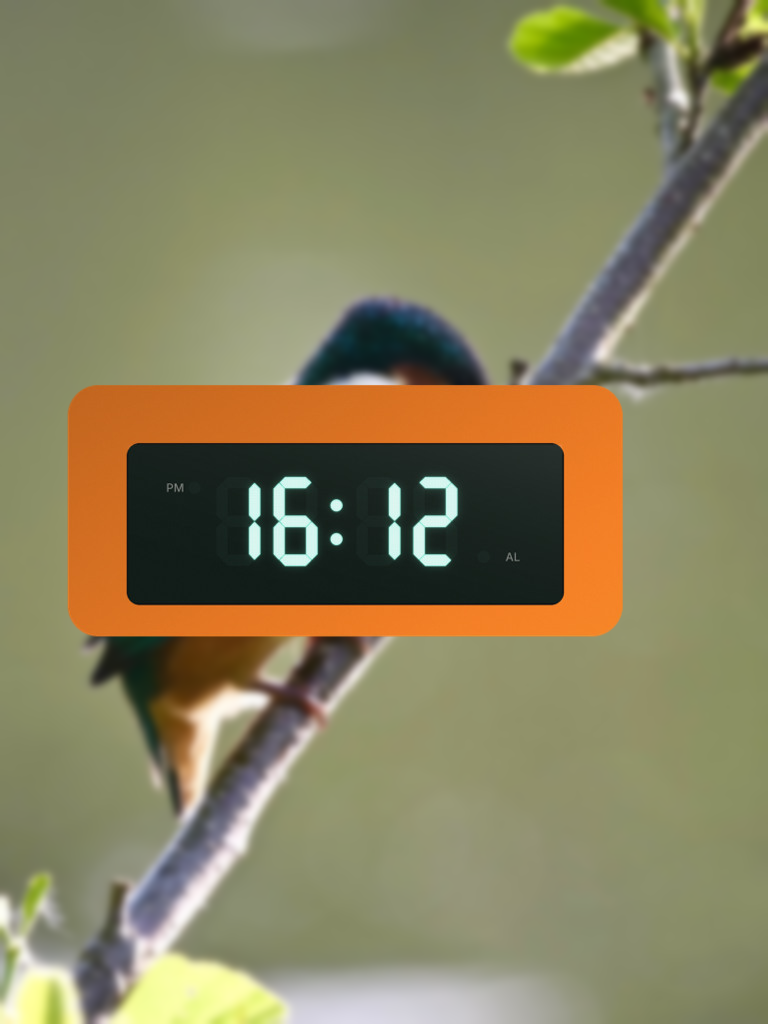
16.12
